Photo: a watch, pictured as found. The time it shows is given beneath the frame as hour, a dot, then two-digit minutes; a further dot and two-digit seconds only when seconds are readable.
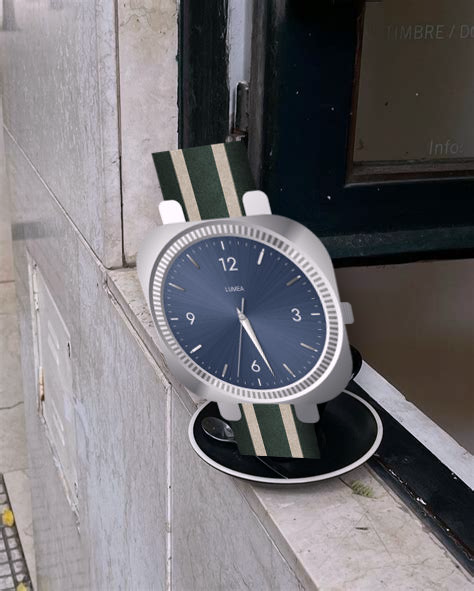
5.27.33
